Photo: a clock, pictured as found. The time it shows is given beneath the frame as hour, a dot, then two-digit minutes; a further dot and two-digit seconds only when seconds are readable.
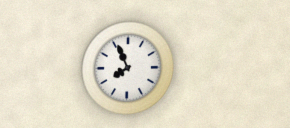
7.56
